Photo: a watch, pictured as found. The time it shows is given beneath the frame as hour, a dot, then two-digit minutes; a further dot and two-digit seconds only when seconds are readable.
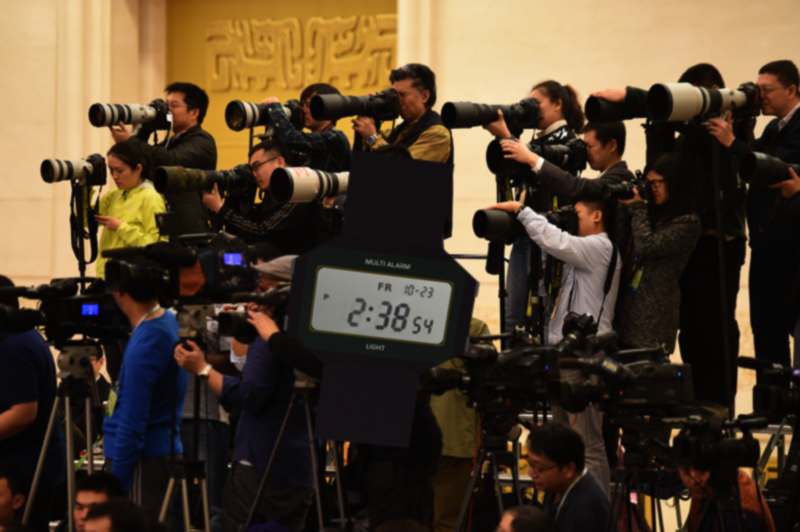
2.38.54
